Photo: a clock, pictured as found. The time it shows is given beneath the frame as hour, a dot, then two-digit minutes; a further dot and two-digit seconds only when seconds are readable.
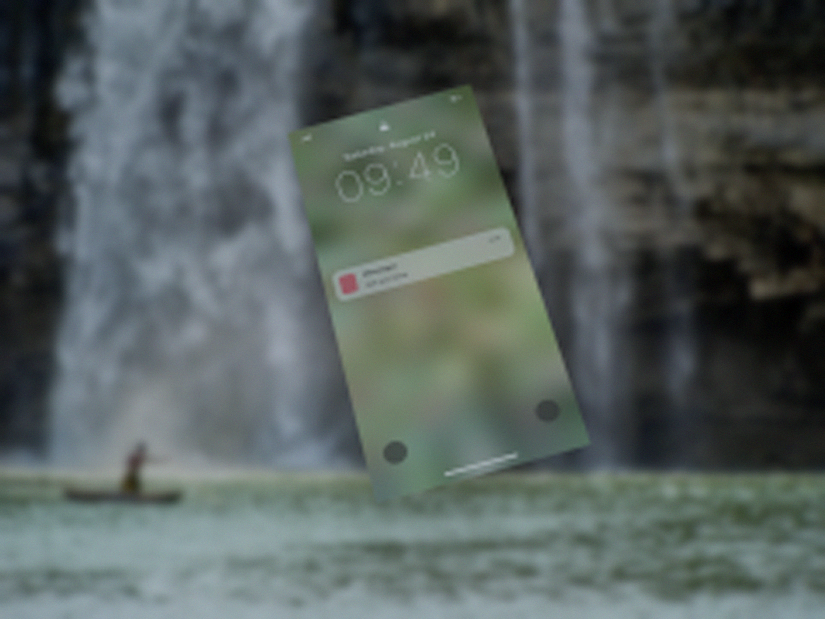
9.49
